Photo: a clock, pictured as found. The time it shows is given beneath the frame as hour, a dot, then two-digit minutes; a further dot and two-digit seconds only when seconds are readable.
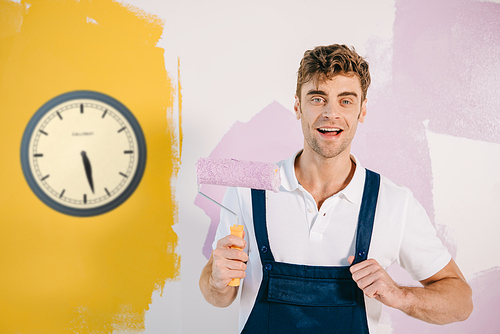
5.28
